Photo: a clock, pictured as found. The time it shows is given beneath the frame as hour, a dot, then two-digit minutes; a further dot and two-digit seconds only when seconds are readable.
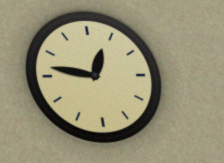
12.47
